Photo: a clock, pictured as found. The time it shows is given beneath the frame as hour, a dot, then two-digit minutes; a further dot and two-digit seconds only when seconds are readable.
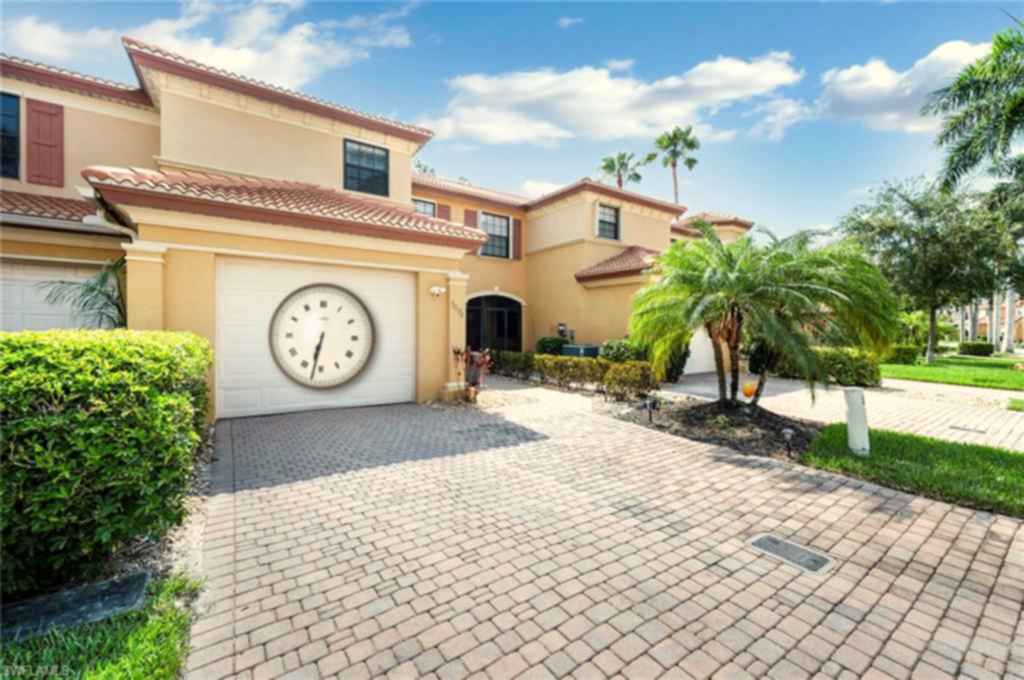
6.32
